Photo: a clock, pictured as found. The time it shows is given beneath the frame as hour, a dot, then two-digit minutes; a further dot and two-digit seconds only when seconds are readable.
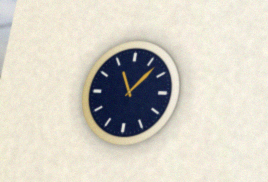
11.07
